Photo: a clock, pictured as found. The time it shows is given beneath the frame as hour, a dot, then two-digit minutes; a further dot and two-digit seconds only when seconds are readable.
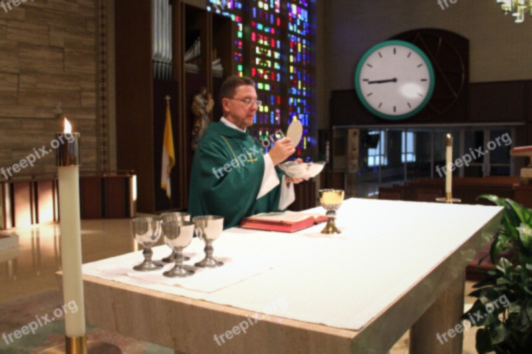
8.44
